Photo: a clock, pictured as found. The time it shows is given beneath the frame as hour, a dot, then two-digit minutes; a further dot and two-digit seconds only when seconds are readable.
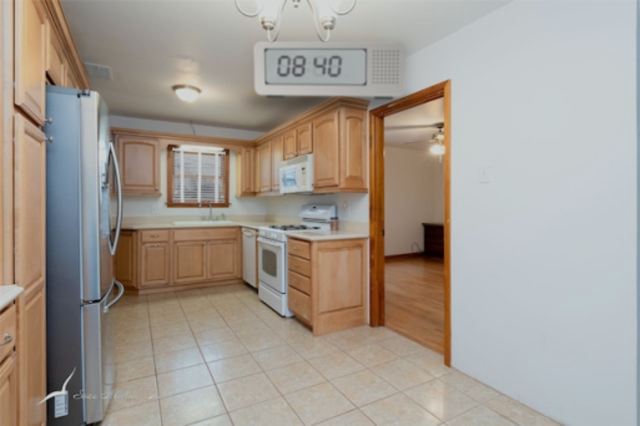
8.40
